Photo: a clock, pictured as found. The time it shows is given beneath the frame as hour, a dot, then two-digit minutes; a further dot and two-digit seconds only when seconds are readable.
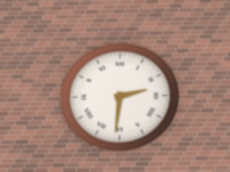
2.31
